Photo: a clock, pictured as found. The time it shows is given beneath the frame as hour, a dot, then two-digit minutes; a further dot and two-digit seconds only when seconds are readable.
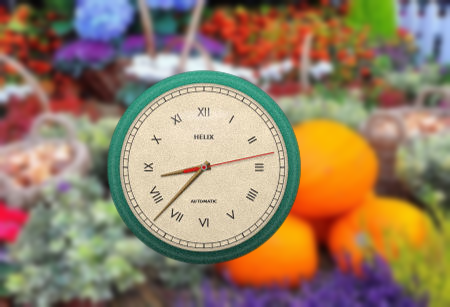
8.37.13
